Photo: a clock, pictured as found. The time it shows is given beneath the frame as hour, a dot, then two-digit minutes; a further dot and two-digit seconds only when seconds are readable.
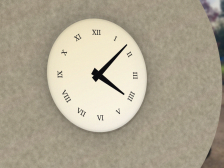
4.08
